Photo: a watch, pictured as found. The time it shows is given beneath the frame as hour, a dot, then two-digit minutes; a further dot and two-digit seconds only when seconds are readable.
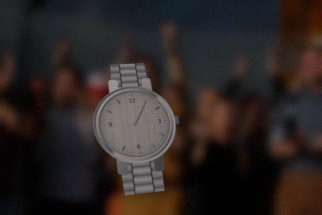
1.05
